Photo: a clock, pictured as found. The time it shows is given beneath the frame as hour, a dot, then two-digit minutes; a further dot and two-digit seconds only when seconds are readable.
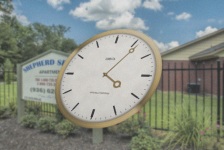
4.06
